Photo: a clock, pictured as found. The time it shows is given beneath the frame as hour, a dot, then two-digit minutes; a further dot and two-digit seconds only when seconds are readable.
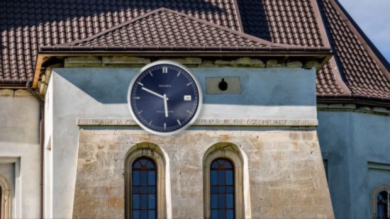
5.49
